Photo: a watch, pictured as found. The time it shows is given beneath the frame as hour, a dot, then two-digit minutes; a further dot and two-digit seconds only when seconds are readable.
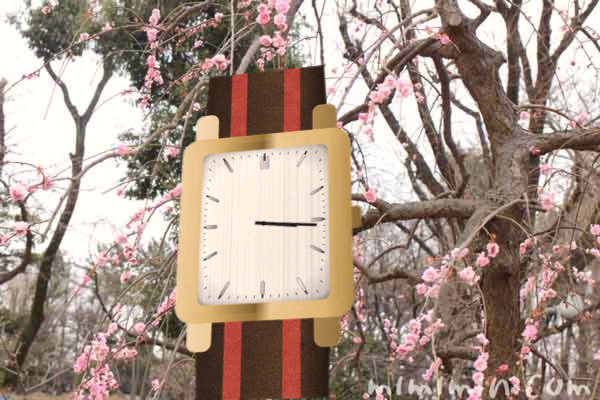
3.16
